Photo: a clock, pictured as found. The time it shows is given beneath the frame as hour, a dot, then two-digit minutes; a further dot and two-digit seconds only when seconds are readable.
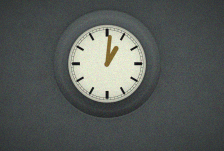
1.01
